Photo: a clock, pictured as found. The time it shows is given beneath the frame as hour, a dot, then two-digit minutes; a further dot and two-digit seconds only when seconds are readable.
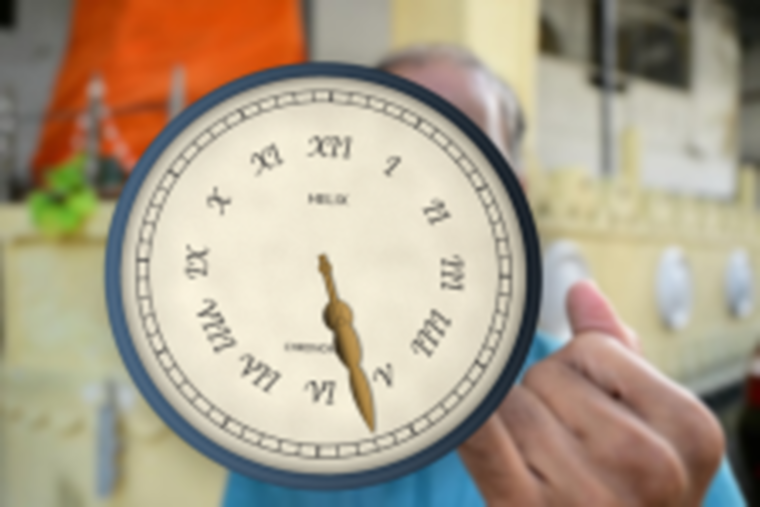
5.27
